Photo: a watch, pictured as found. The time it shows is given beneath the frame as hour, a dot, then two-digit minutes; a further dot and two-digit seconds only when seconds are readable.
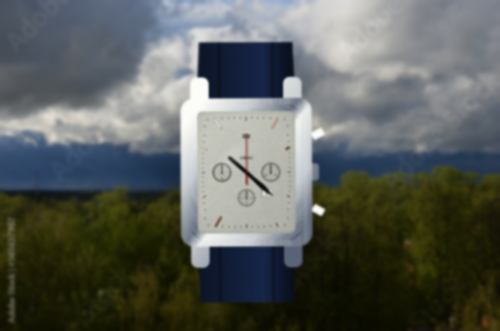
10.22
